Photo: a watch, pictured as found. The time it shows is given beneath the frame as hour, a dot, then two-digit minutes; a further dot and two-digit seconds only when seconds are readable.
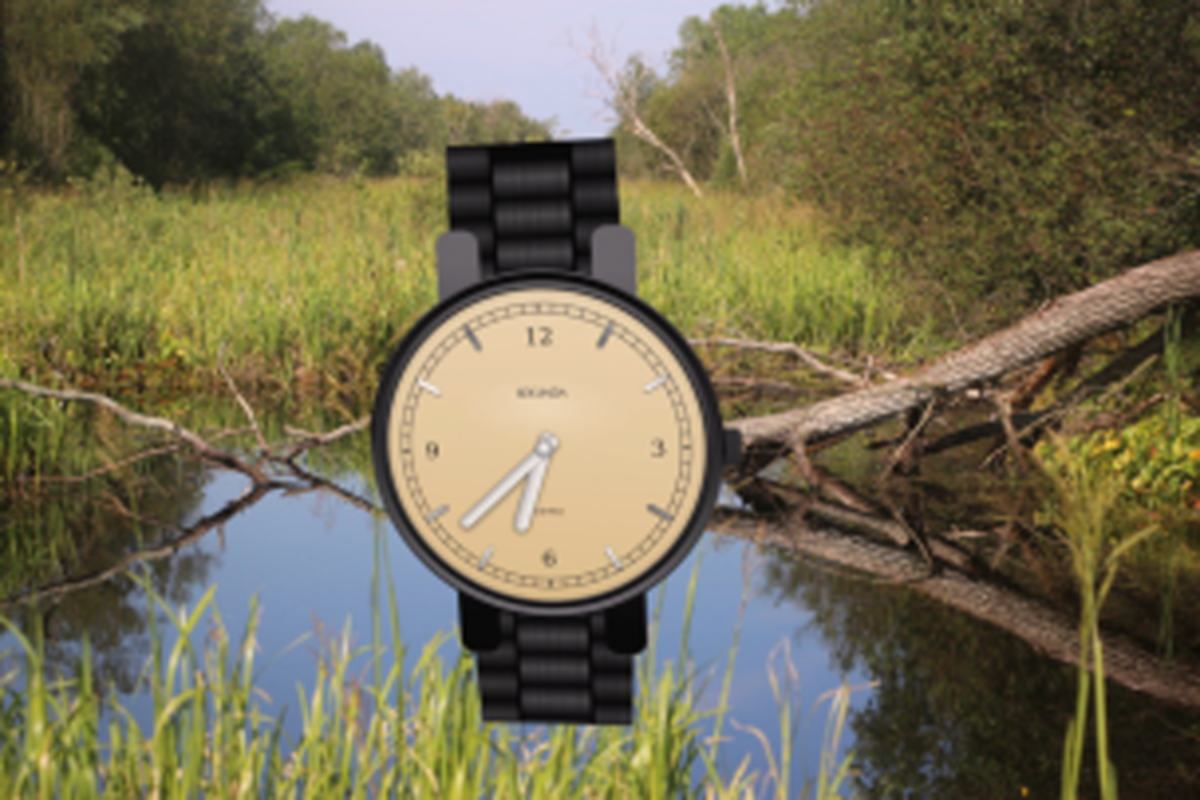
6.38
